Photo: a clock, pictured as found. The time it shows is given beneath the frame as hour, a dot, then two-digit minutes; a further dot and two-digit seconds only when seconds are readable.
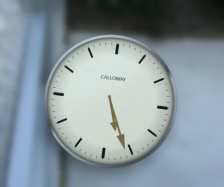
5.26
